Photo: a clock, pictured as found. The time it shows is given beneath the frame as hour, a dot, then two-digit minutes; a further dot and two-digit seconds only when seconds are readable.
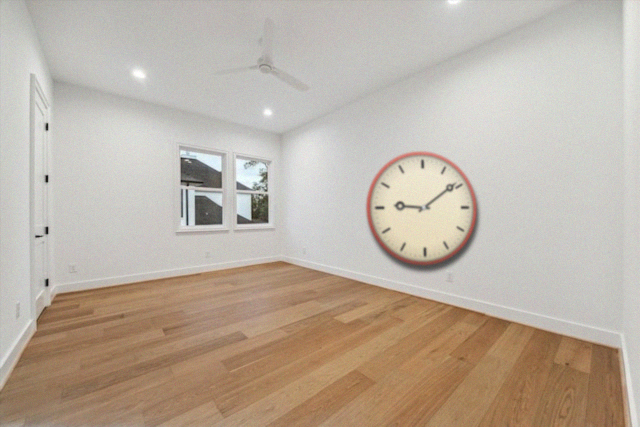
9.09
